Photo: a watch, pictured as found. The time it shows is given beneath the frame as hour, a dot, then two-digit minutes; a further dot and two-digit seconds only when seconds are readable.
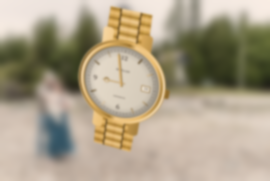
8.58
